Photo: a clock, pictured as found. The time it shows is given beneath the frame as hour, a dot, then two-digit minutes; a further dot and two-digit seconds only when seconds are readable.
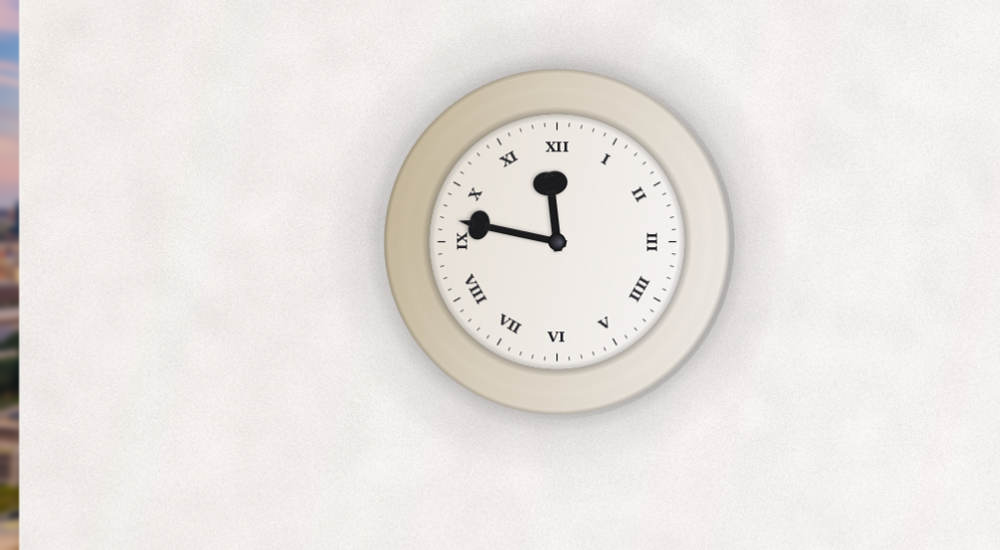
11.47
